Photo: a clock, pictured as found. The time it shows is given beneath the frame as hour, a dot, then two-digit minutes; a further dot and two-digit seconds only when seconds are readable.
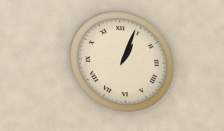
1.04
